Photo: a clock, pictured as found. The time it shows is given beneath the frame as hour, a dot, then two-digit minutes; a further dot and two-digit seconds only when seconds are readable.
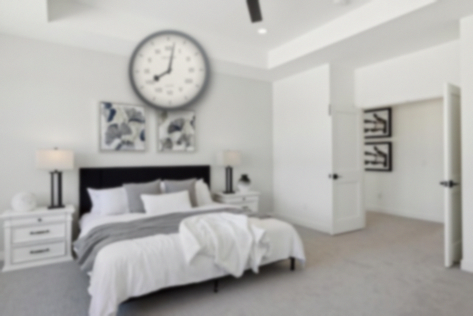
8.02
